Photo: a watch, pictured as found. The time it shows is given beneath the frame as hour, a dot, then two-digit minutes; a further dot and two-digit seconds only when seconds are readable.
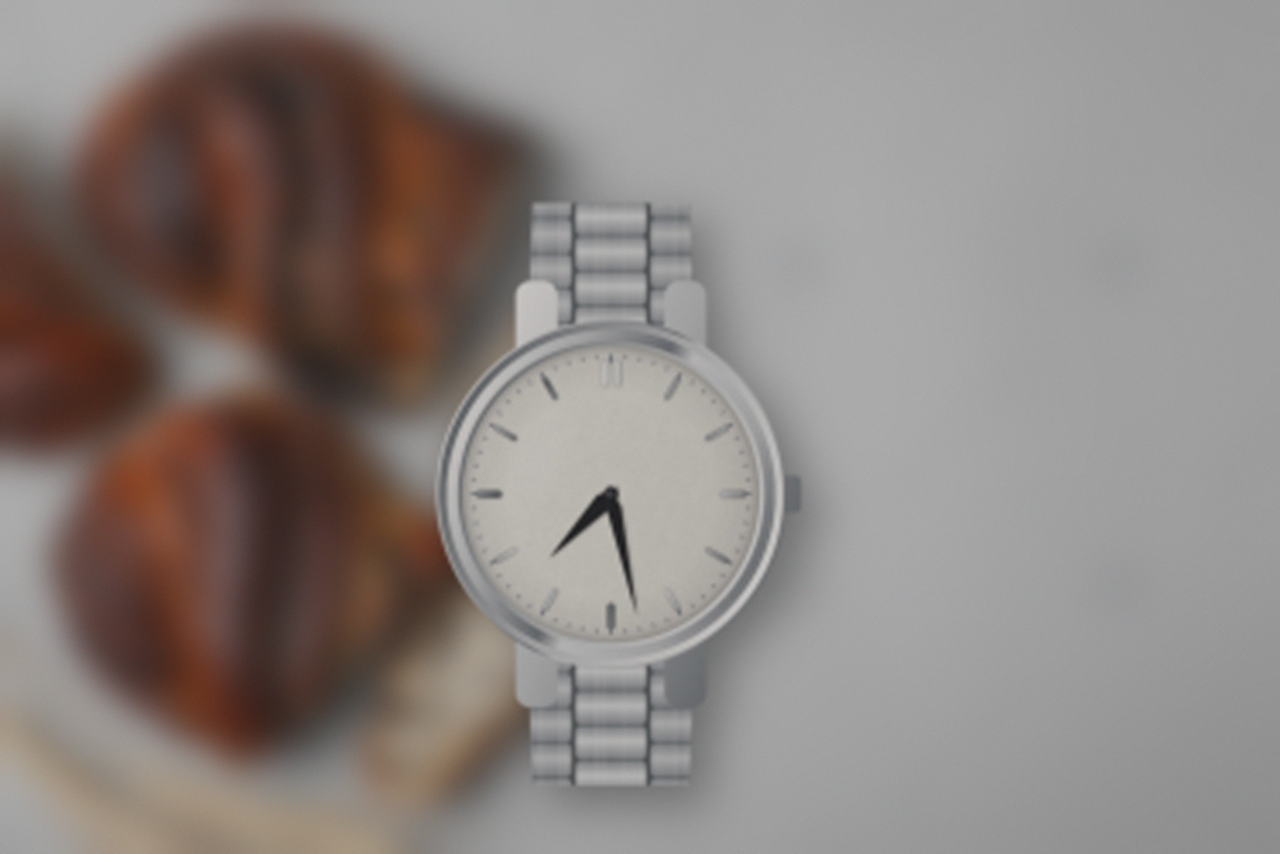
7.28
